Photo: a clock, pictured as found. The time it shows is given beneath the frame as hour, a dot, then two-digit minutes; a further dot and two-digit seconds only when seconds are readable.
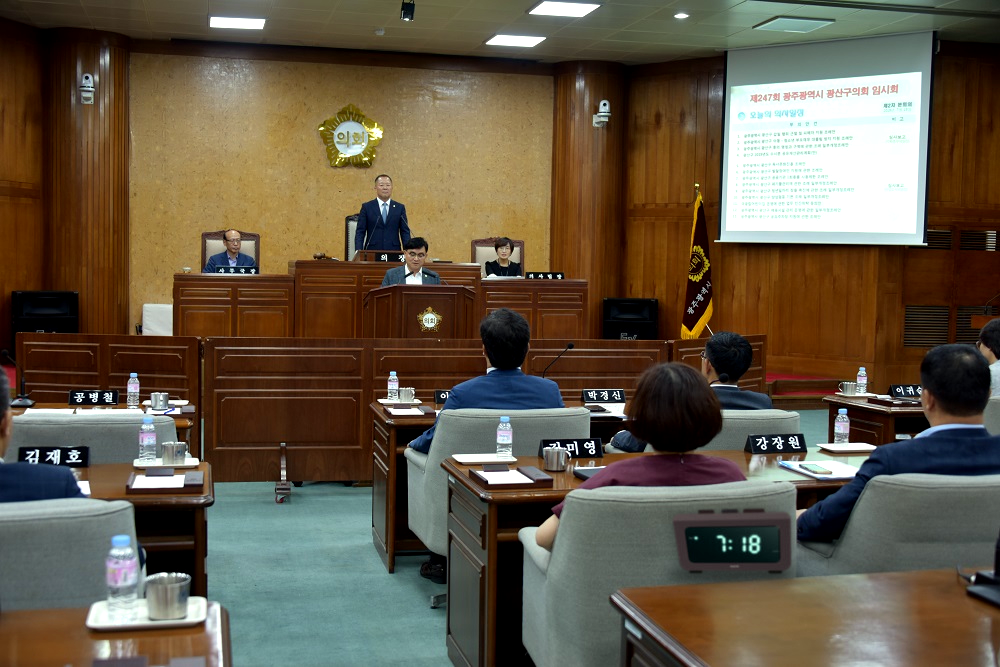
7.18
